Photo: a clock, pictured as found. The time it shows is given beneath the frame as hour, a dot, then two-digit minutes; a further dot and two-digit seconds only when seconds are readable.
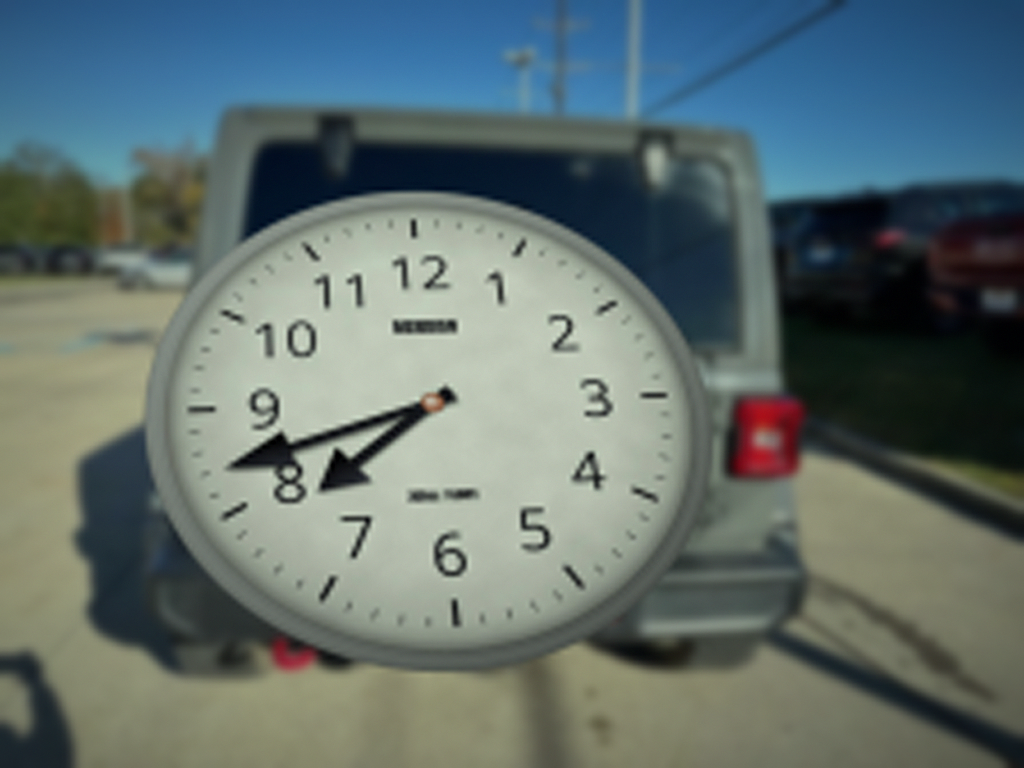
7.42
